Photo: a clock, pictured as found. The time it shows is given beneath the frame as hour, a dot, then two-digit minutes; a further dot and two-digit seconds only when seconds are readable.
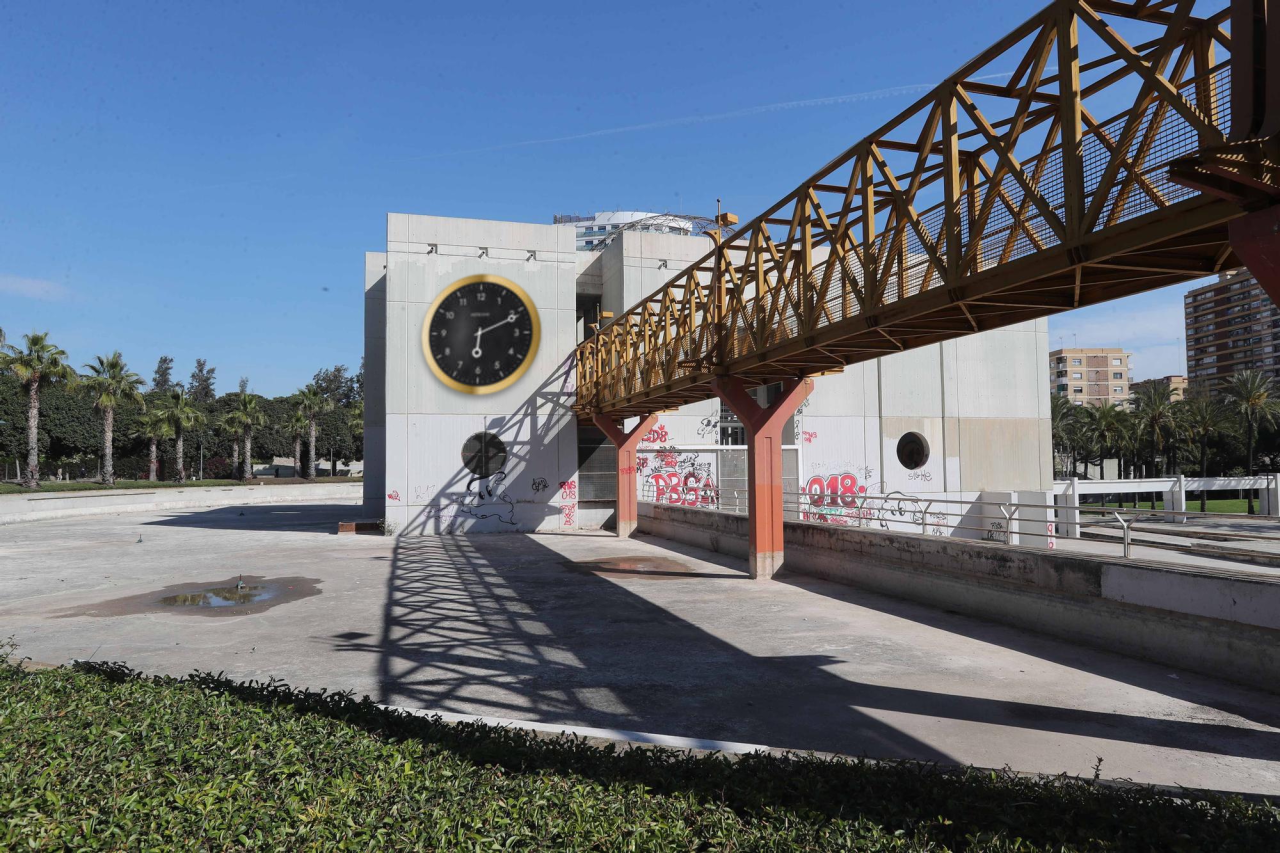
6.11
